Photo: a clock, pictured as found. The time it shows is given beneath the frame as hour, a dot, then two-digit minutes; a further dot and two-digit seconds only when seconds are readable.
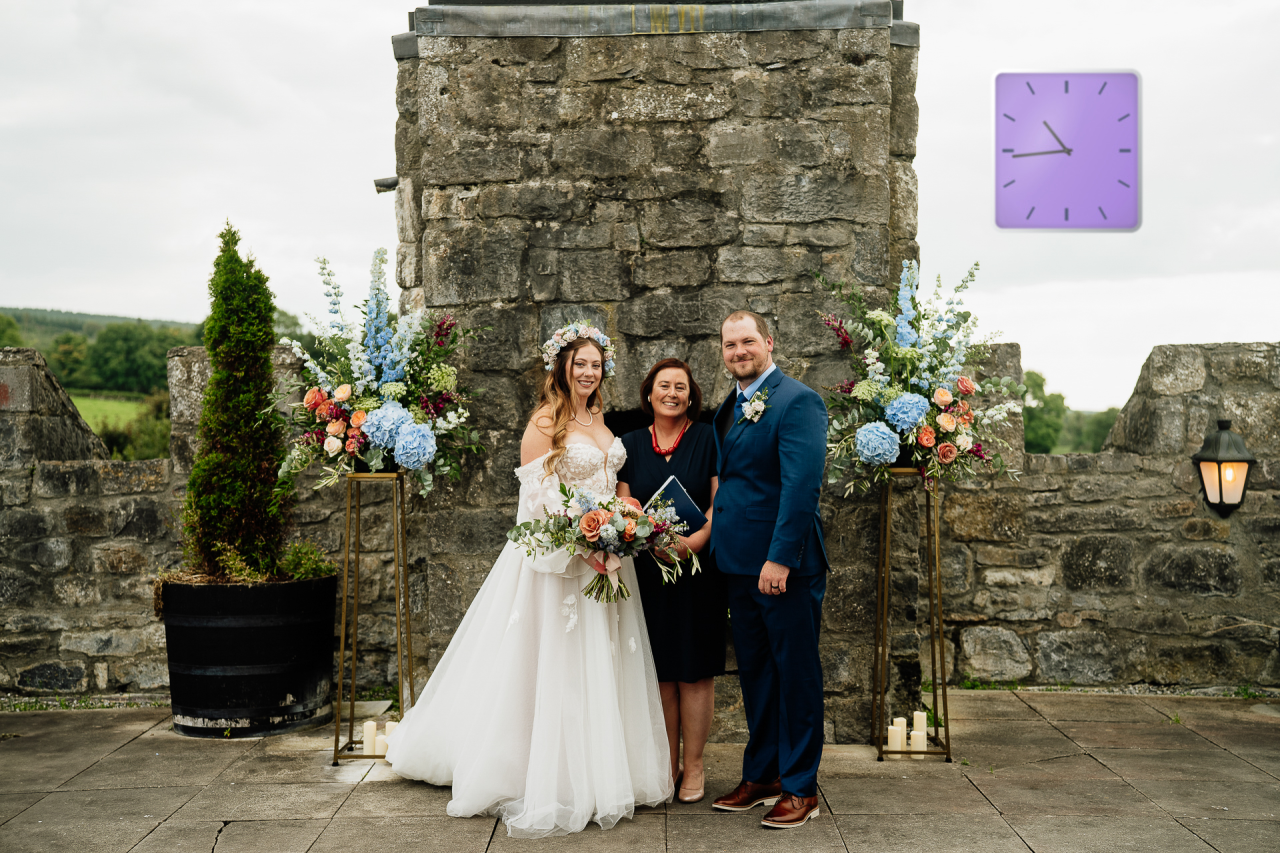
10.44
